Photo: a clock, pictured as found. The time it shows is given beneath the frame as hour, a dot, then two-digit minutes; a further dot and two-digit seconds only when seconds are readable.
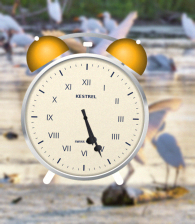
5.26
